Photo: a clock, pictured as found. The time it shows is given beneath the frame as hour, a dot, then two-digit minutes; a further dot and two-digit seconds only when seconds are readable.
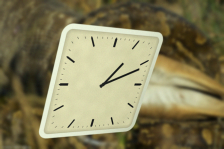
1.11
